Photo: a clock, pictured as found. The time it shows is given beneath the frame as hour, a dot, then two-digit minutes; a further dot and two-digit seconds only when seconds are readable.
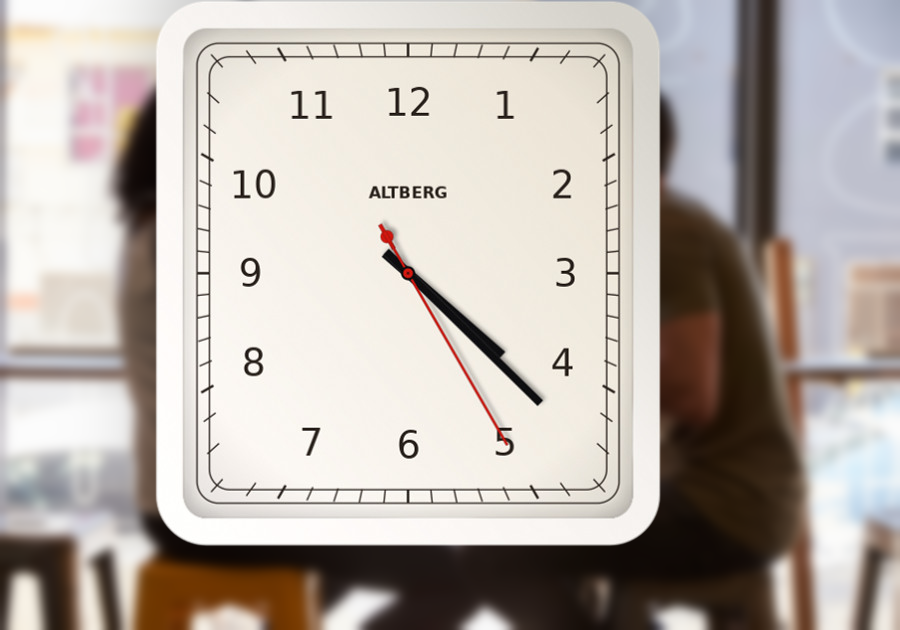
4.22.25
